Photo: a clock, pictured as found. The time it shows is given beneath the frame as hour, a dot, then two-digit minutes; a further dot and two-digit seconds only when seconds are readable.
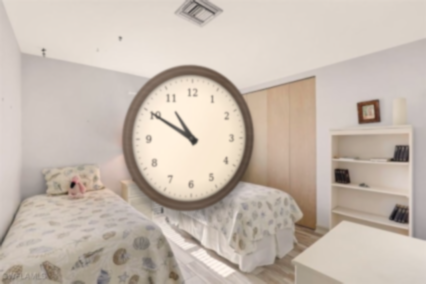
10.50
